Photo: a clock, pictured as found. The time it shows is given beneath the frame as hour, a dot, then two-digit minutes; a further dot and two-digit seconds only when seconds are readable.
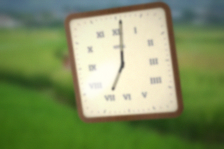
7.01
